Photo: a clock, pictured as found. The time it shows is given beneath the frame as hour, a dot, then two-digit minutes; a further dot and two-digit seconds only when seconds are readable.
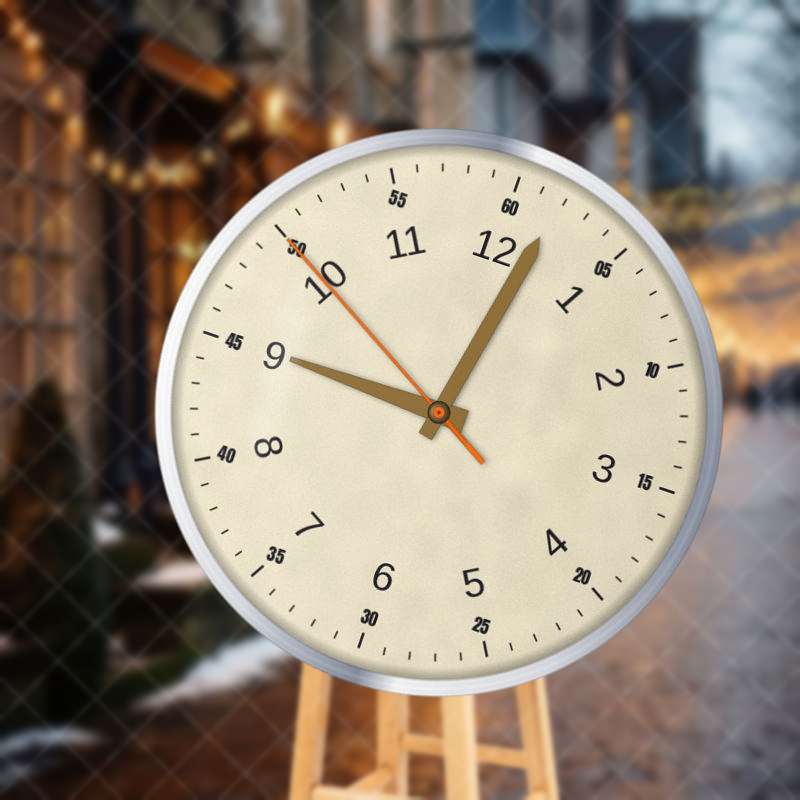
9.01.50
